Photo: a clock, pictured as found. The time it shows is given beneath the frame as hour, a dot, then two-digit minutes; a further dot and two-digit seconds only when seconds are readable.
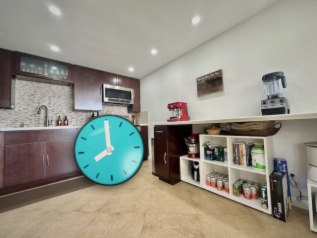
8.00
